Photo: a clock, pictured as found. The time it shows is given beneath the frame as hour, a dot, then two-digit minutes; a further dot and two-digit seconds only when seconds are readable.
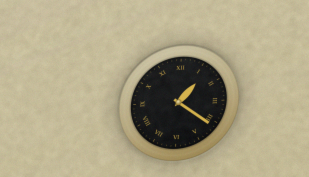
1.21
